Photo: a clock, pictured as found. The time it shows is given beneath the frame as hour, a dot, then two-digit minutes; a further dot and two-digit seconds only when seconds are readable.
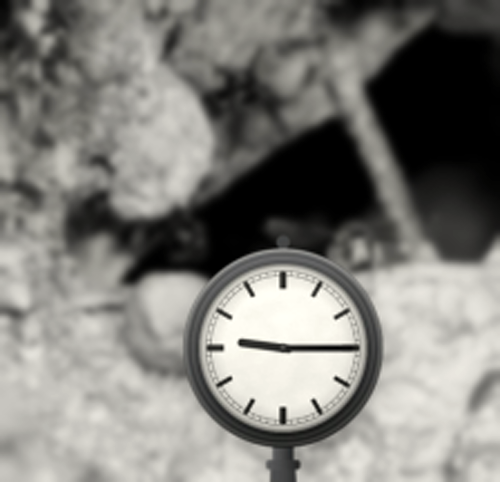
9.15
